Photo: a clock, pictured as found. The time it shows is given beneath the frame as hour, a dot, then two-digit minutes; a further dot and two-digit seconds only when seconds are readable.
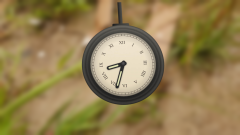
8.33
